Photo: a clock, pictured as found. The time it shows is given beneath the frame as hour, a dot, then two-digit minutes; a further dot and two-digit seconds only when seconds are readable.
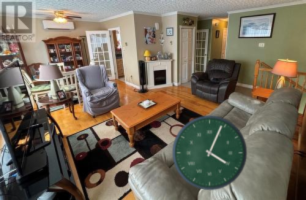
4.04
